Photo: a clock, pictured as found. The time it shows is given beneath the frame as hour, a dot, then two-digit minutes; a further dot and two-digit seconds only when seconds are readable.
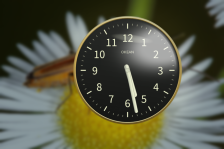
5.28
